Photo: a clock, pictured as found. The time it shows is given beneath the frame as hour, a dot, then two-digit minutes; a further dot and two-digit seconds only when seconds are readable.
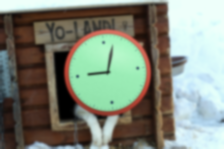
9.03
